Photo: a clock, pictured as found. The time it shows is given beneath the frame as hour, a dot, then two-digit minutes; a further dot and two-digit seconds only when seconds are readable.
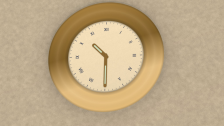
10.30
